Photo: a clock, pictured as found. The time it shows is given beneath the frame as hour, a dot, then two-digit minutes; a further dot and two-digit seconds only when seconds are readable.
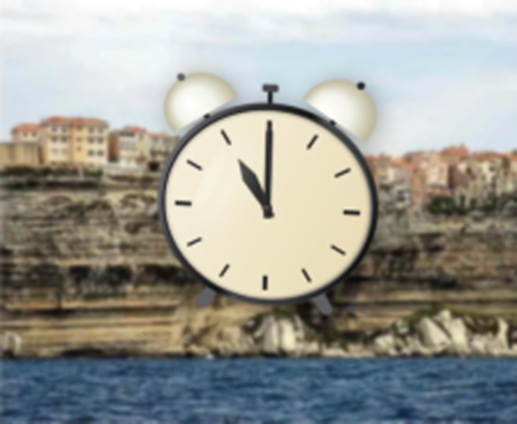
11.00
